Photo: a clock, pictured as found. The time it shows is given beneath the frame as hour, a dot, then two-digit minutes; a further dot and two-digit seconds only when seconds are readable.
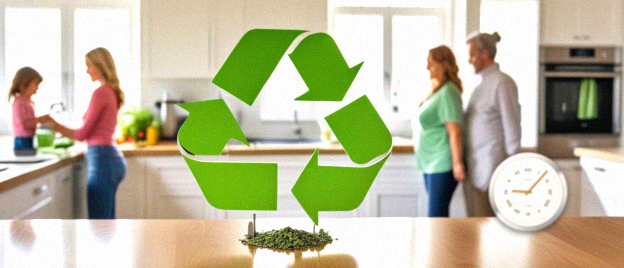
9.07
